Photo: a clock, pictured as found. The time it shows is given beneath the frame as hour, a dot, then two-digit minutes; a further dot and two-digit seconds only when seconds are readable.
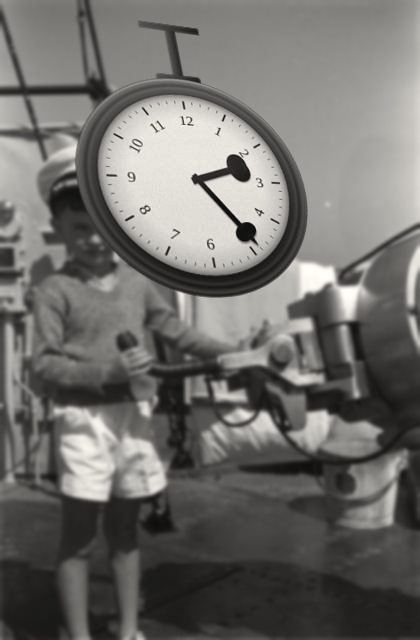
2.24
